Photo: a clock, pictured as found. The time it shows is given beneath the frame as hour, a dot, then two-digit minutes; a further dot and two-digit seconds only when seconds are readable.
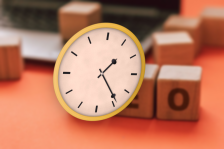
1.24
